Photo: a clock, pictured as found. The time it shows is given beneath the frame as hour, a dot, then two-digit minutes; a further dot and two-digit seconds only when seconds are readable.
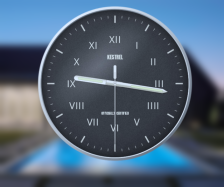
9.16.30
